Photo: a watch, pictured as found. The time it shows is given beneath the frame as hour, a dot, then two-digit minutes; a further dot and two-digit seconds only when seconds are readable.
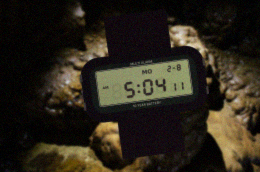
5.04.11
